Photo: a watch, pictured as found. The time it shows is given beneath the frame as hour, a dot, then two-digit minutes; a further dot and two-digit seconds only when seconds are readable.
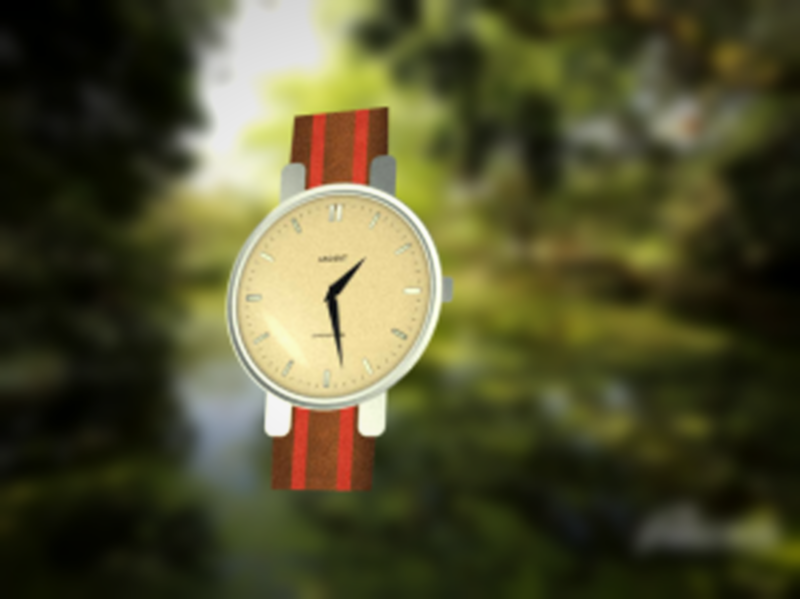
1.28
